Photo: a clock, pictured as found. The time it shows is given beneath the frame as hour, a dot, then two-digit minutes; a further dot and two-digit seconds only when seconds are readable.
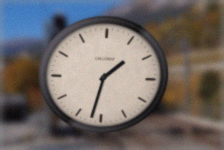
1.32
